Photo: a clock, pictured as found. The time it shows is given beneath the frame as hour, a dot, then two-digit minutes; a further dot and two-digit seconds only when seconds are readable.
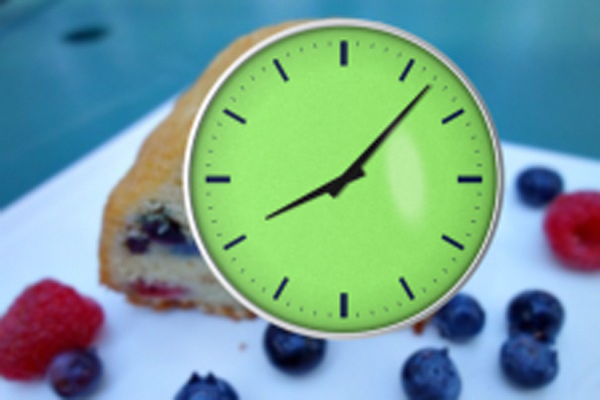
8.07
